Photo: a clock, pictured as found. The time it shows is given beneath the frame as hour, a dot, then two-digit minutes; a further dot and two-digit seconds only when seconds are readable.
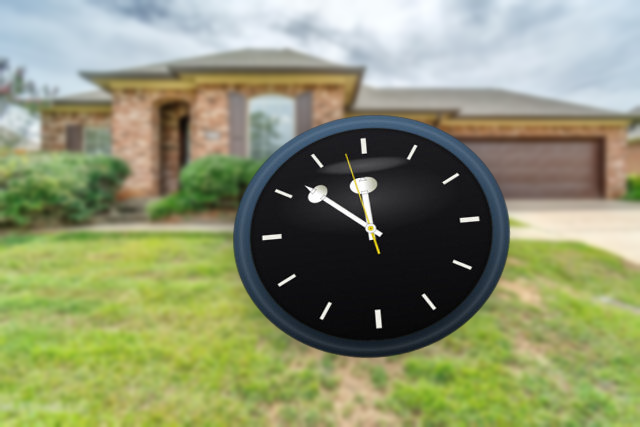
11.51.58
